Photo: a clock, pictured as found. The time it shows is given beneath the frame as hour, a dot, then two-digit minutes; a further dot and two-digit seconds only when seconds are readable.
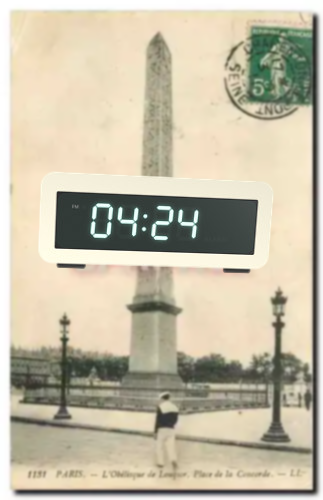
4.24
